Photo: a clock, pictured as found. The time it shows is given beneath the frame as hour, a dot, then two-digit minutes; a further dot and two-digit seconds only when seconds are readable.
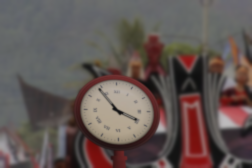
3.54
